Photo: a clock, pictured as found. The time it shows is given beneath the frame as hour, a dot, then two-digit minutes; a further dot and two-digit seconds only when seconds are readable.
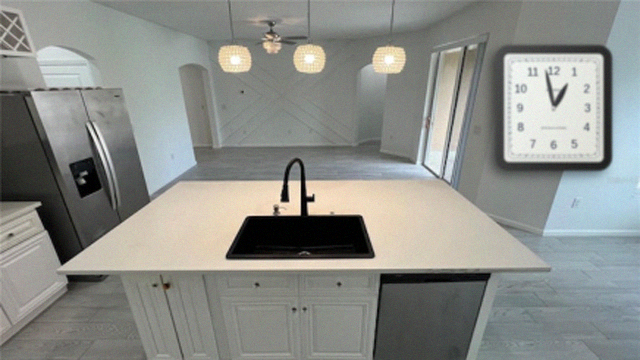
12.58
